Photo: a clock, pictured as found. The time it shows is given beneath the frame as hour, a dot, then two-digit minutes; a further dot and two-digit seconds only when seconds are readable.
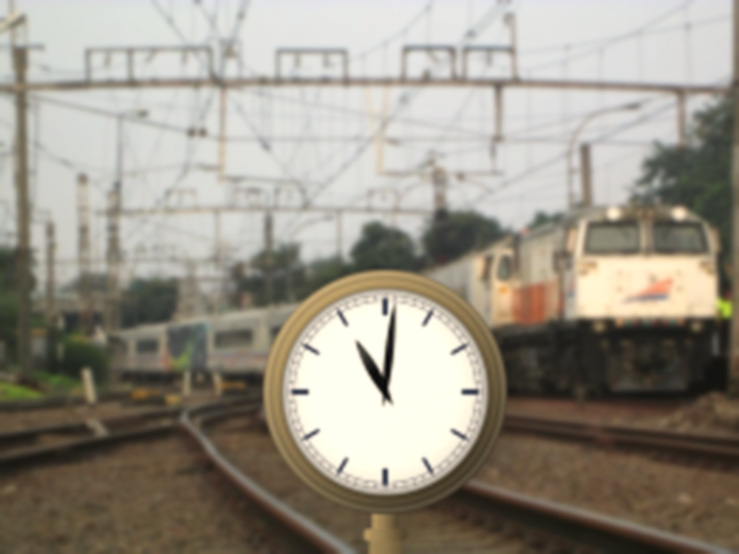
11.01
